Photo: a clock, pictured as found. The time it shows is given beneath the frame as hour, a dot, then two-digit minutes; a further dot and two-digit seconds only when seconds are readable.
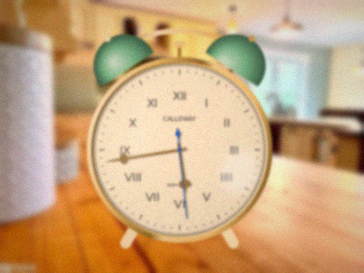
5.43.29
